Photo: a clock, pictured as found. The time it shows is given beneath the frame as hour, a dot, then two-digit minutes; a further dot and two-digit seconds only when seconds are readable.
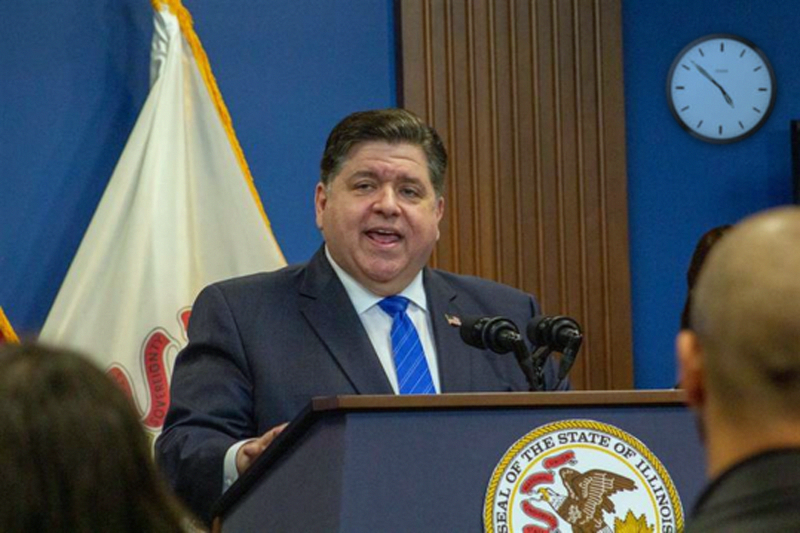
4.52
